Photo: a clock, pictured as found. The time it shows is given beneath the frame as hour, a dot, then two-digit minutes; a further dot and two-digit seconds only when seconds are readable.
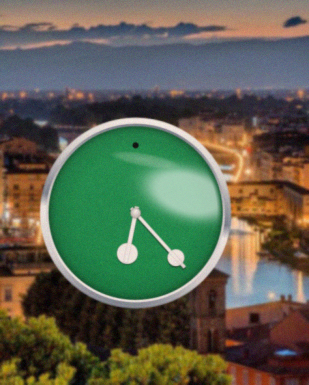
6.23
